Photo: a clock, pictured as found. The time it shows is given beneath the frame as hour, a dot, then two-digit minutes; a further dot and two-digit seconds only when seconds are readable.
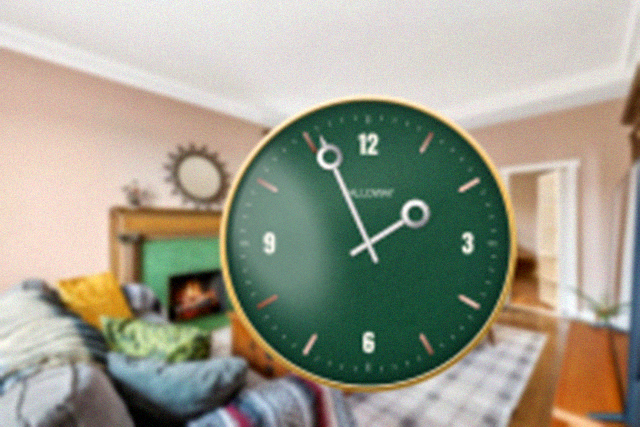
1.56
